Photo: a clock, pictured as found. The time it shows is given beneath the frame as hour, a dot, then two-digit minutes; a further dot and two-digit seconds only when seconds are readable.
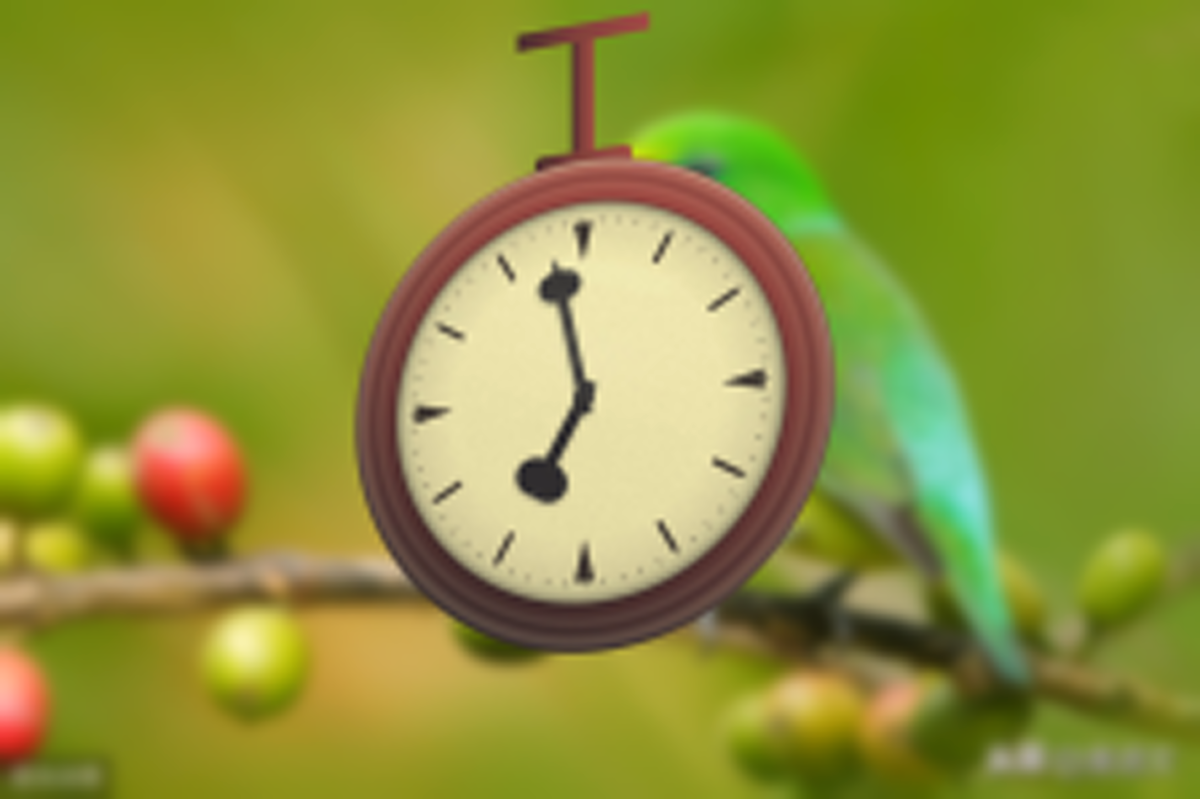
6.58
